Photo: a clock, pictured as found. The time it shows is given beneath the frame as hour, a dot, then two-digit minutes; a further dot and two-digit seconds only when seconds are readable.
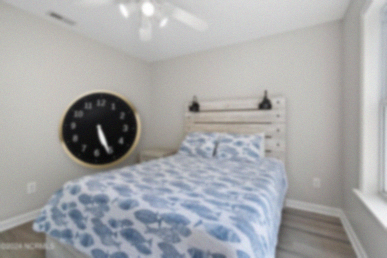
5.26
